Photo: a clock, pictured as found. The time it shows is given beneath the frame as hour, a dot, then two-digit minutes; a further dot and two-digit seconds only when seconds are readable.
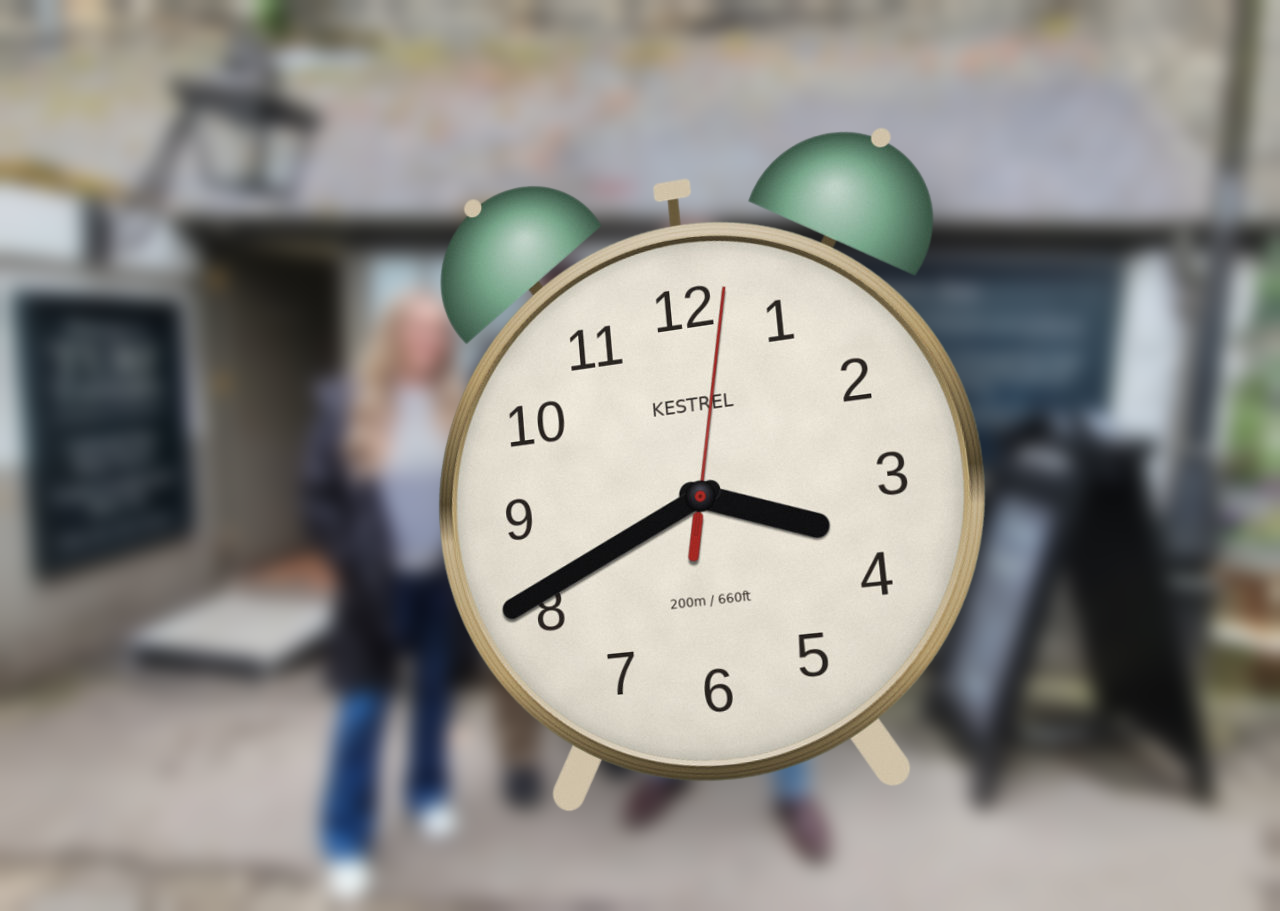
3.41.02
